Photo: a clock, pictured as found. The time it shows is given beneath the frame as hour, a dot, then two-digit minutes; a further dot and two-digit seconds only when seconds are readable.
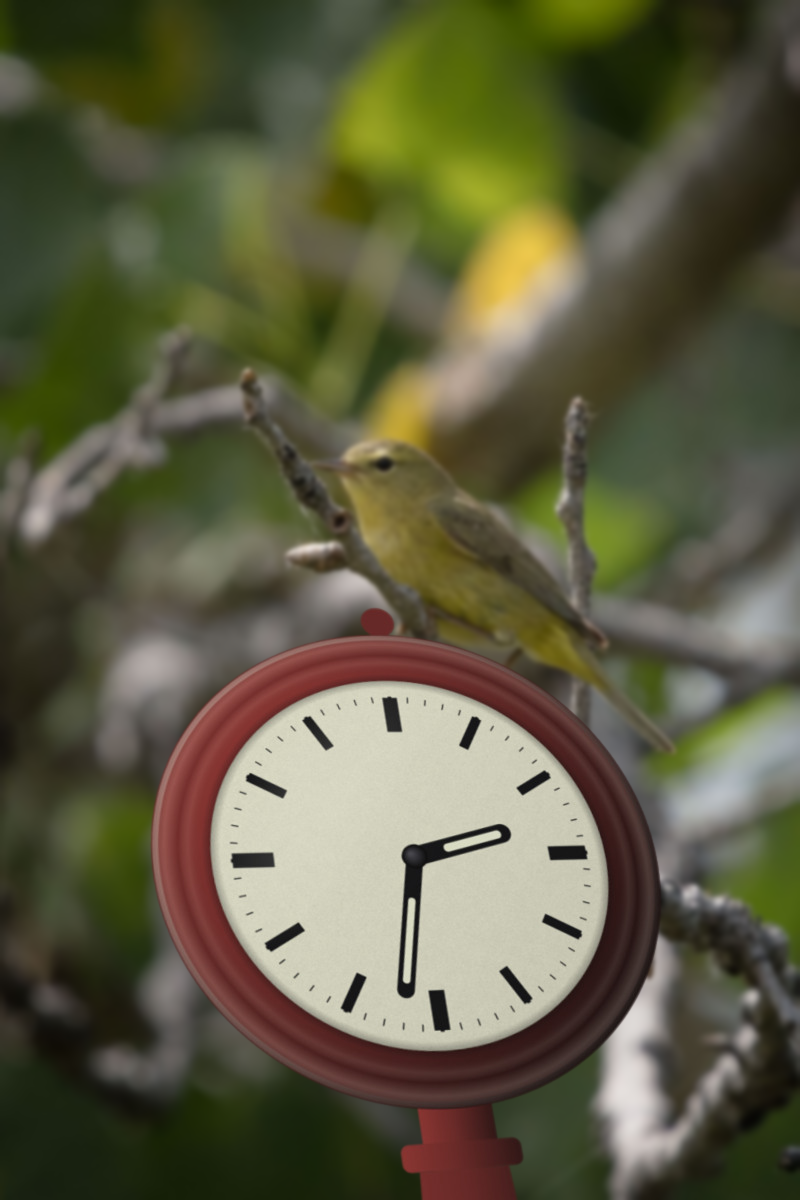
2.32
